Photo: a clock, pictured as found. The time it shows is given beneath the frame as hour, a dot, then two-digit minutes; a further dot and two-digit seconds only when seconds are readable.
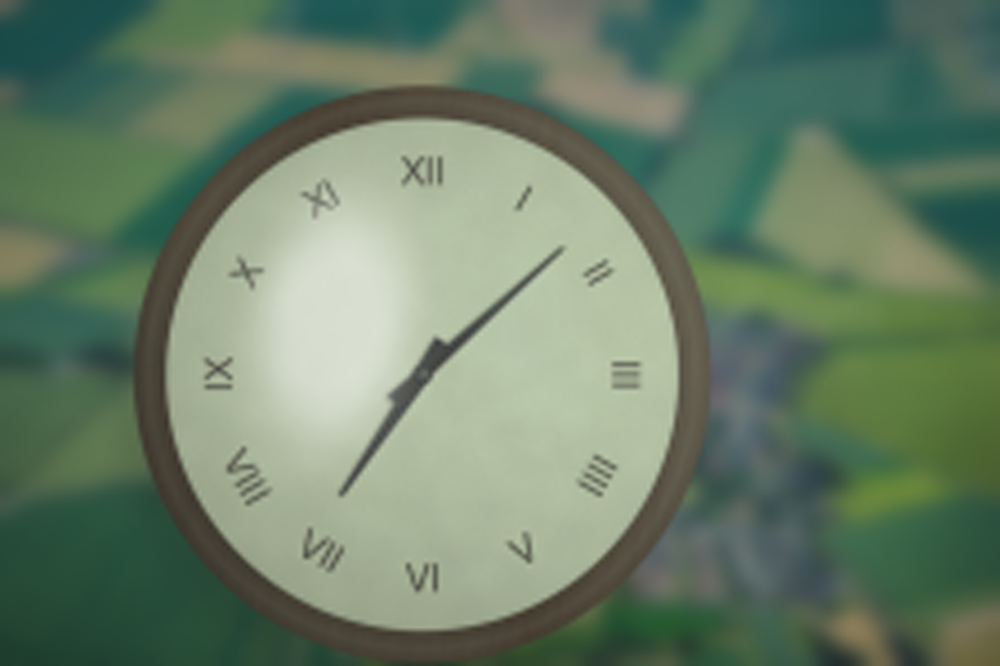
7.08
